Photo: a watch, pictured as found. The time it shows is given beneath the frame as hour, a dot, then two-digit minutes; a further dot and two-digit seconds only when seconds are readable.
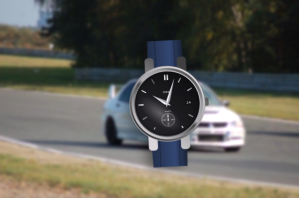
10.03
